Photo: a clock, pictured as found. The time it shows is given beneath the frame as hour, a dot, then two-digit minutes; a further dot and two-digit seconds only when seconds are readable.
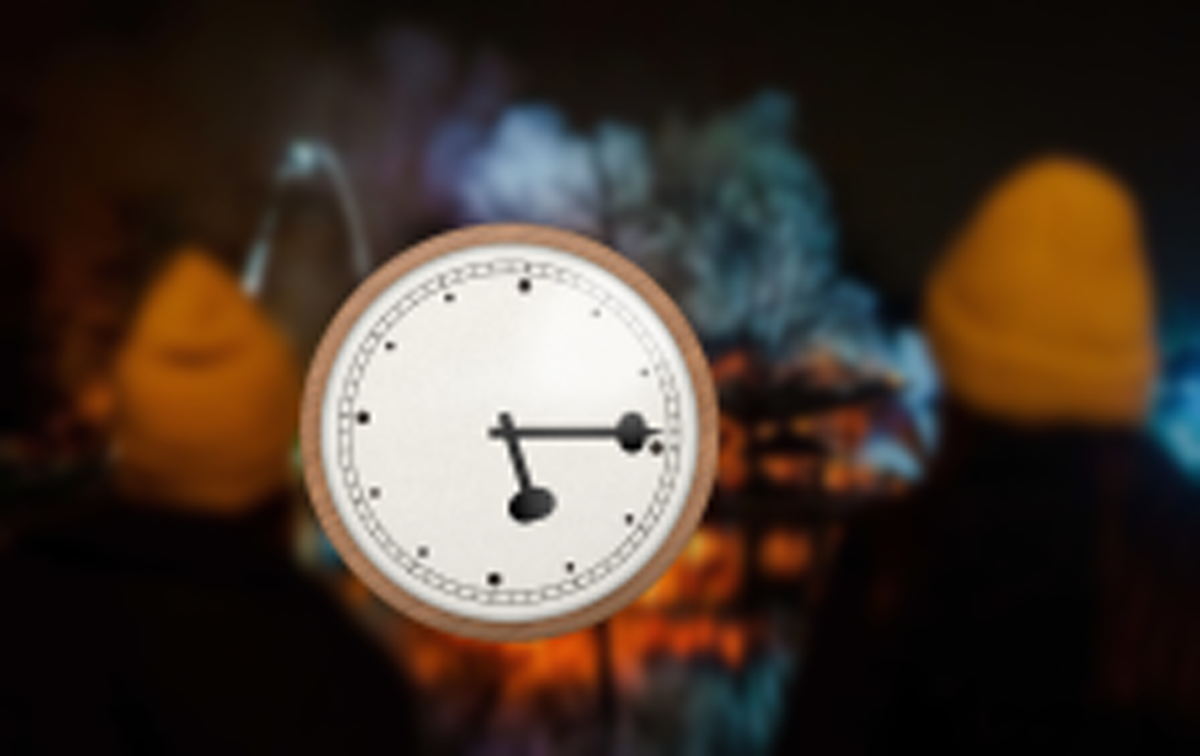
5.14
